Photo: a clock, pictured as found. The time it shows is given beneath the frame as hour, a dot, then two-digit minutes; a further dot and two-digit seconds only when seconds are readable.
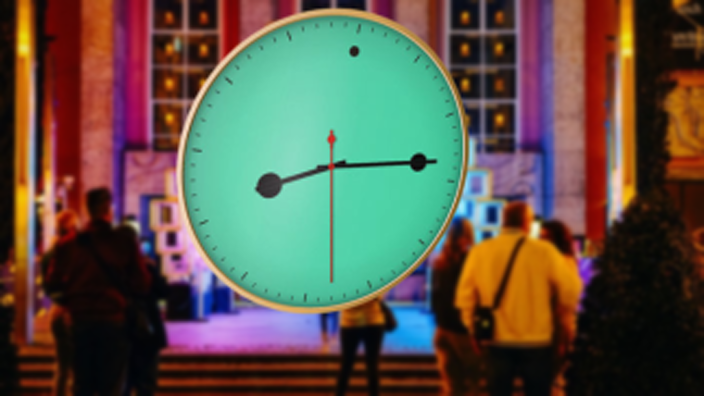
8.13.28
